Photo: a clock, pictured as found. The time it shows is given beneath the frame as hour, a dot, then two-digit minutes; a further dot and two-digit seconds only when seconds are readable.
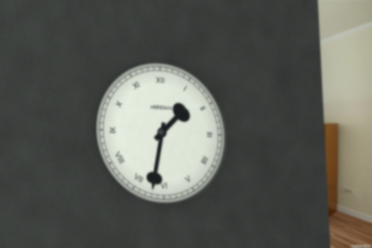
1.32
